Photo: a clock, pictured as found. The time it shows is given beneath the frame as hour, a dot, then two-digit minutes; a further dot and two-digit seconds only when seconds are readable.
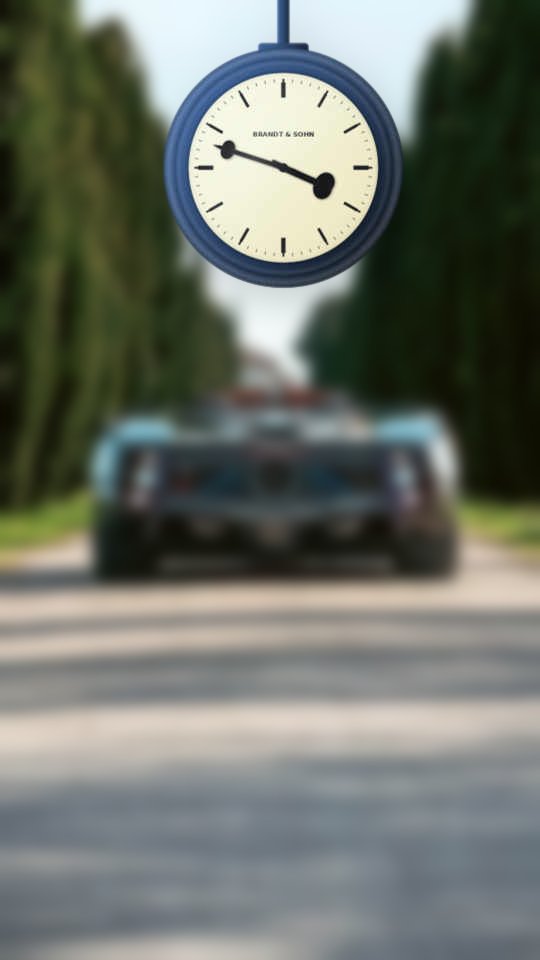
3.48
